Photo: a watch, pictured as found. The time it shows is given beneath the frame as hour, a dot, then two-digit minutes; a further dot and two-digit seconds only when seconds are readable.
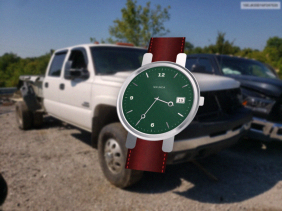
3.35
